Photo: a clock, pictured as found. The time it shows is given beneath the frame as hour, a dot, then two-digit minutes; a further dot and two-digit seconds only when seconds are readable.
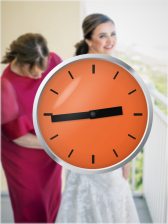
2.44
